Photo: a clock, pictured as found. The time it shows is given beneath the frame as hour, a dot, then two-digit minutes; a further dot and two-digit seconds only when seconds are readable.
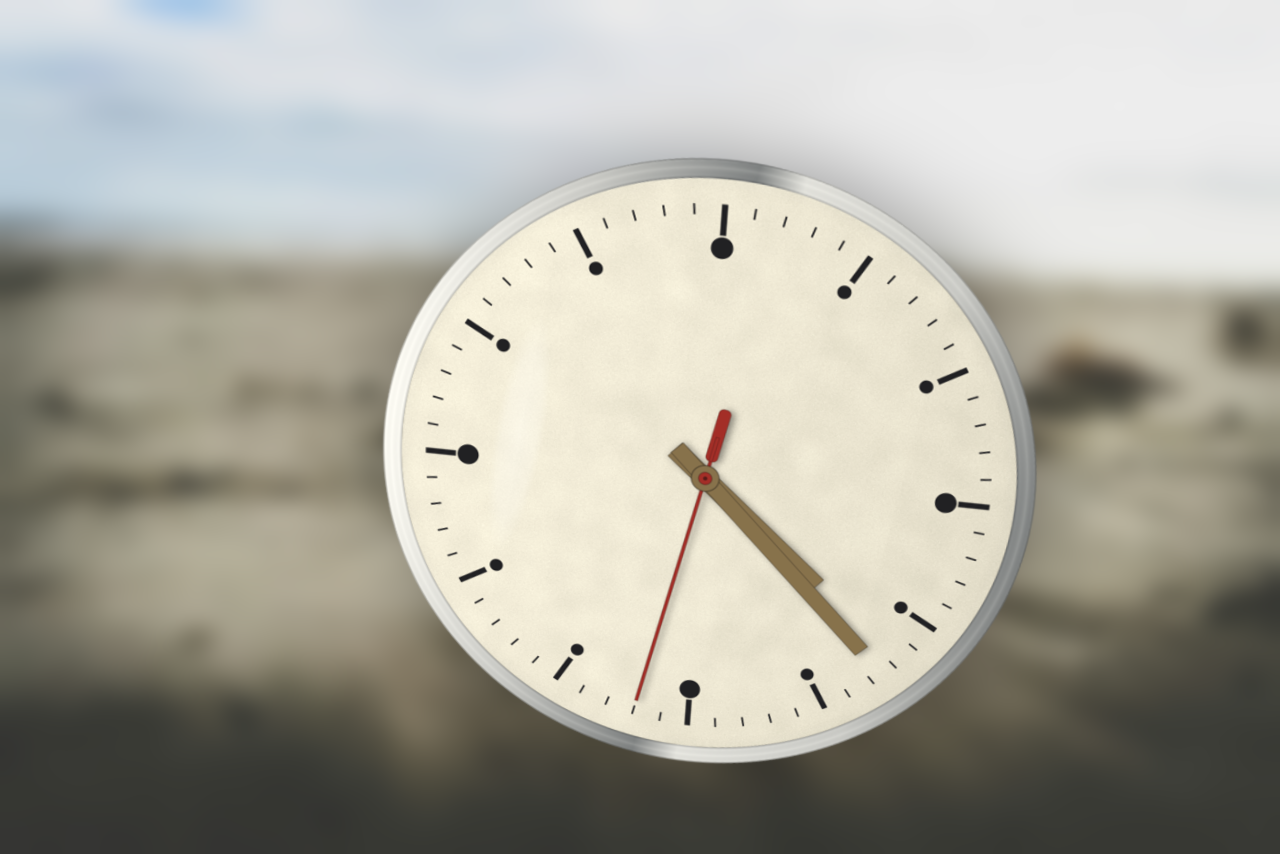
4.22.32
